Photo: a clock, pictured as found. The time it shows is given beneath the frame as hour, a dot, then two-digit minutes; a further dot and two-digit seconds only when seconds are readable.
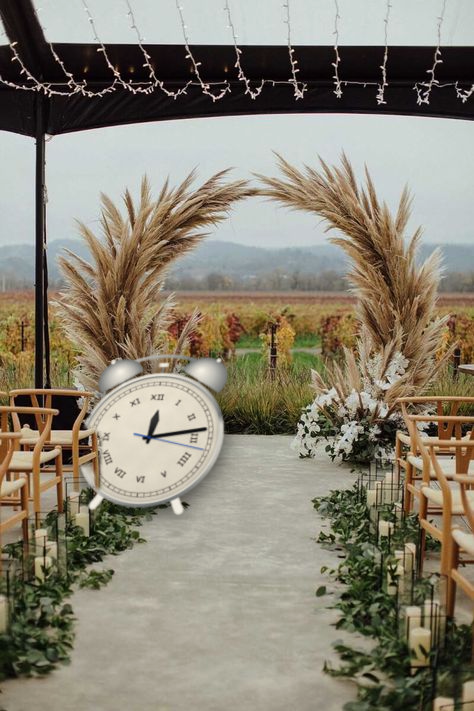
12.13.17
